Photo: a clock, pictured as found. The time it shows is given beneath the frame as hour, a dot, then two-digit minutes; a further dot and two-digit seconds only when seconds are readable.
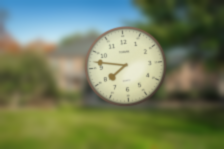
7.47
